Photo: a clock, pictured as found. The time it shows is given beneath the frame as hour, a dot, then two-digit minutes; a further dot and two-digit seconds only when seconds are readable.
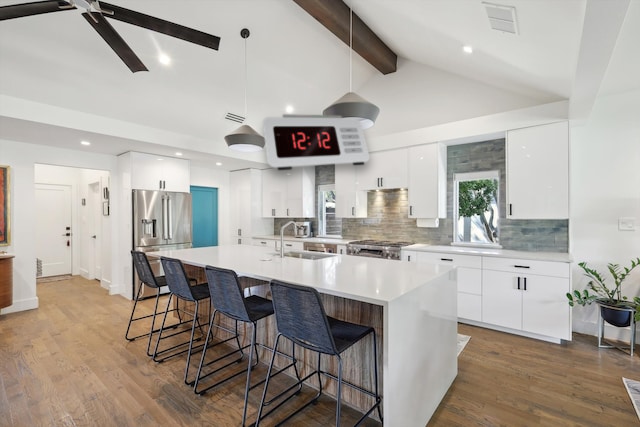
12.12
